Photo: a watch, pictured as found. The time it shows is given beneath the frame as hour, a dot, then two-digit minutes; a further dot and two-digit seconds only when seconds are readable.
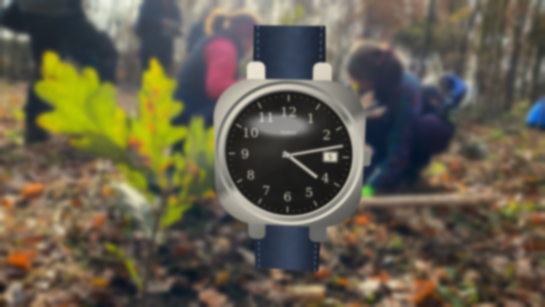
4.13
